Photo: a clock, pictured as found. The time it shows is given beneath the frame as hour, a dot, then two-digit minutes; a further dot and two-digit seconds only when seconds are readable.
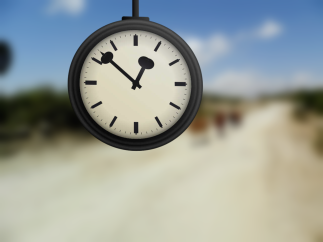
12.52
